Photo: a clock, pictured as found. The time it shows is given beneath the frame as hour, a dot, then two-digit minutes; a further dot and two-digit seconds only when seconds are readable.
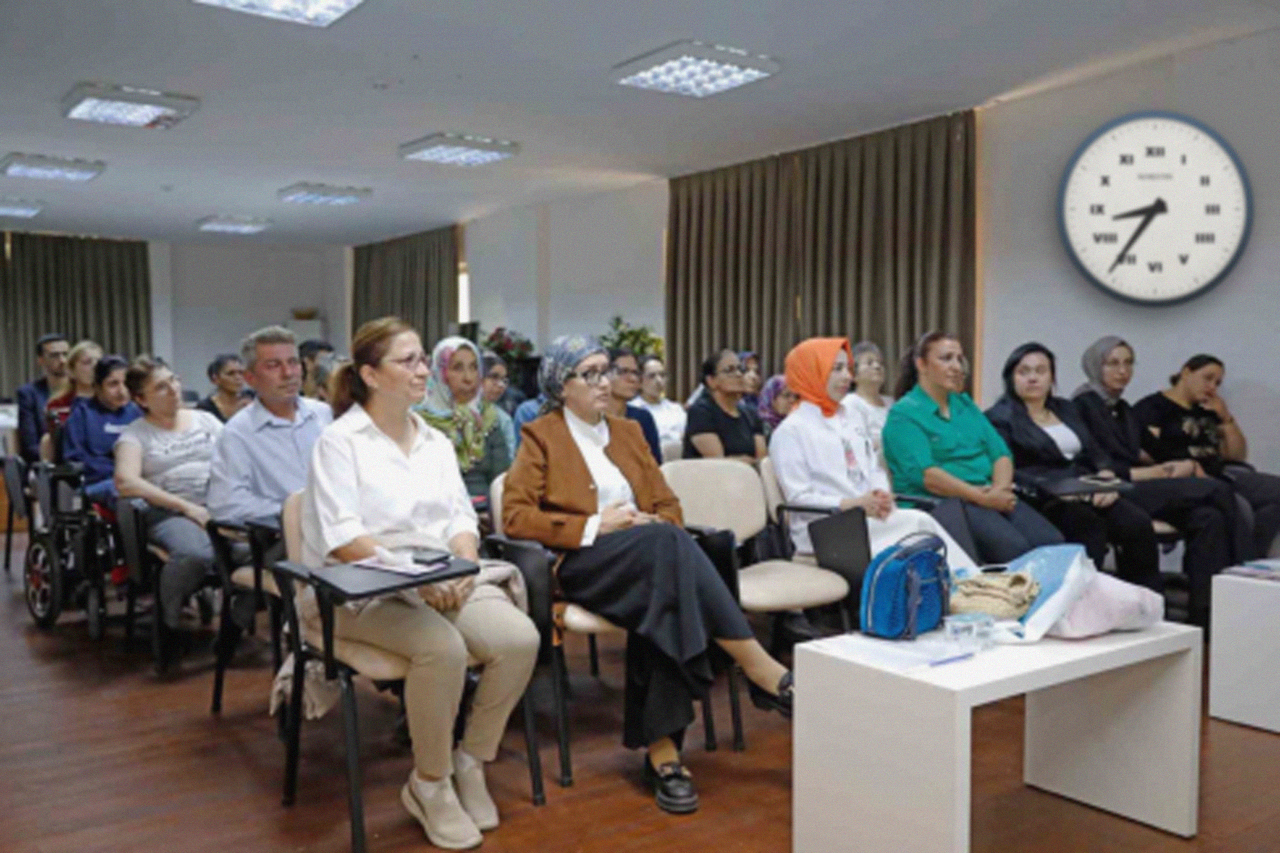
8.36
